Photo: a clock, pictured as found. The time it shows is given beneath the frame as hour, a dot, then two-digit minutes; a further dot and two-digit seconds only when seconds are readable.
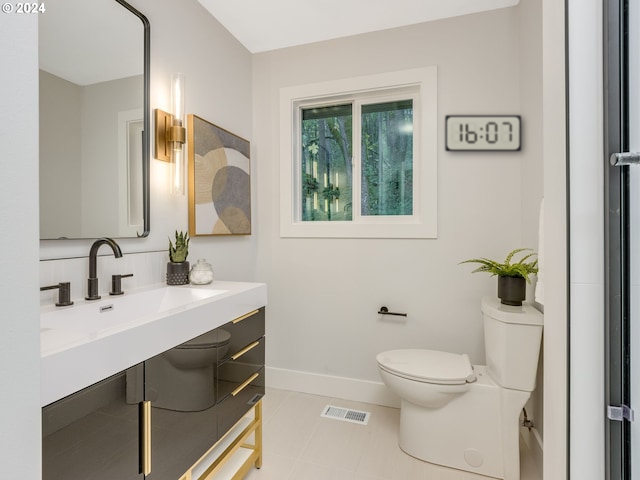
16.07
